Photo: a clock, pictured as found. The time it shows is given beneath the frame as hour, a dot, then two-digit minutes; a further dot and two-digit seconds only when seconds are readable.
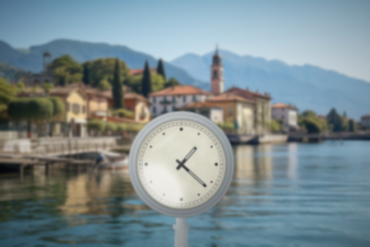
1.22
